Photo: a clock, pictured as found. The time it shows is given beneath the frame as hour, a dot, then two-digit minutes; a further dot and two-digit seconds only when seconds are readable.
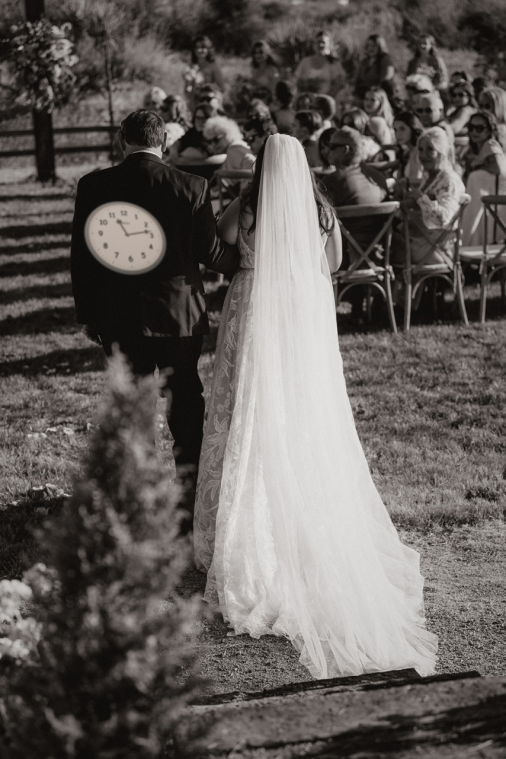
11.13
